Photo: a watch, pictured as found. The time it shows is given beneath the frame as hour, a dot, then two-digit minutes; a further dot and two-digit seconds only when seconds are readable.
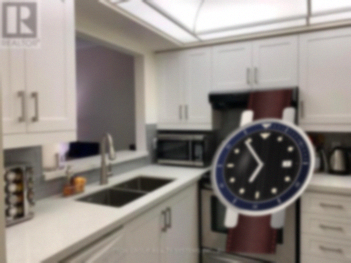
6.54
